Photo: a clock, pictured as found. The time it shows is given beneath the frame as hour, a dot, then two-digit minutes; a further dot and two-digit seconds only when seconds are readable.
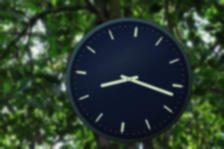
8.17
